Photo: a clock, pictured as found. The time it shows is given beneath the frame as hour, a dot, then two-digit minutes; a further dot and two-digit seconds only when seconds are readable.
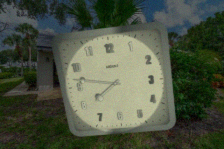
7.47
